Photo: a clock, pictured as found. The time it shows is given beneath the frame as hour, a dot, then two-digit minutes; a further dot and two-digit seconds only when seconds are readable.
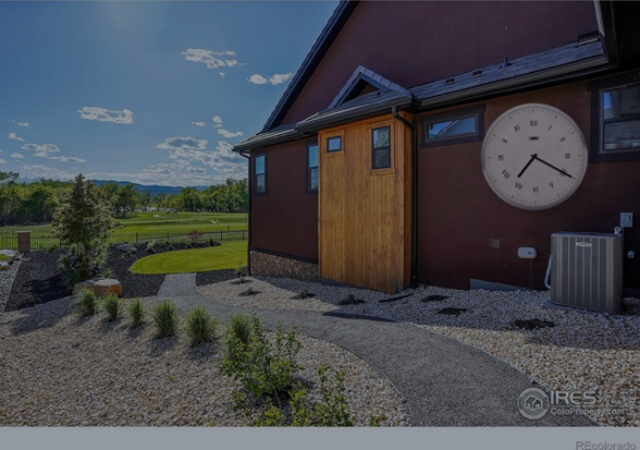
7.20
